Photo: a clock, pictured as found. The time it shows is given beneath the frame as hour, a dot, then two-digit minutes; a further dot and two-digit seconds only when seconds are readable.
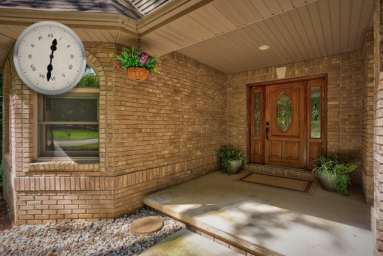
12.32
